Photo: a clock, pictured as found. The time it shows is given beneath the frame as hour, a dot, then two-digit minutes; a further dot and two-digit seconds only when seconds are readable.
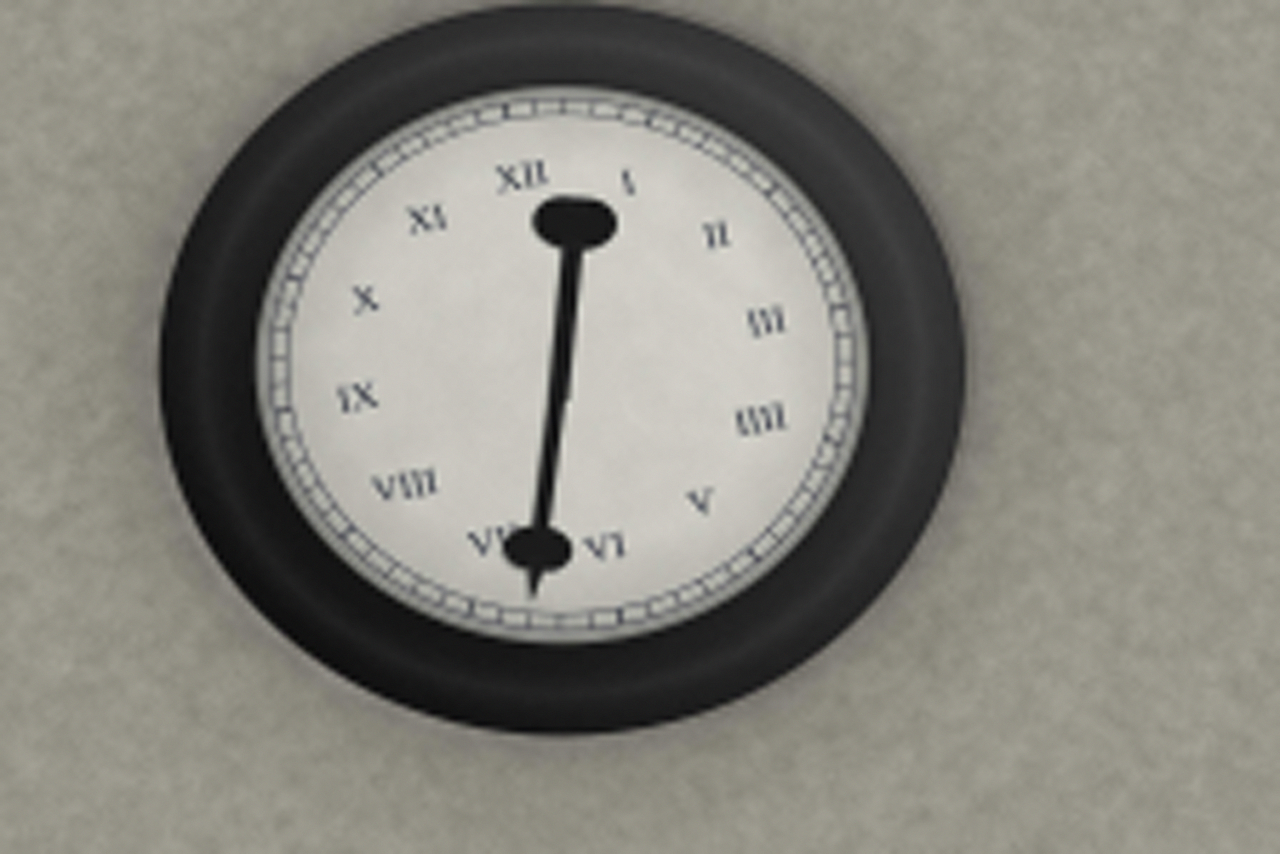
12.33
